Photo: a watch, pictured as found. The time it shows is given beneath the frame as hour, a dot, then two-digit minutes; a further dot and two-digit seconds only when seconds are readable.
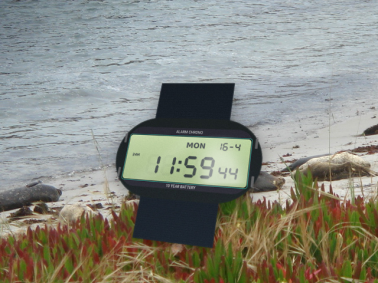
11.59.44
